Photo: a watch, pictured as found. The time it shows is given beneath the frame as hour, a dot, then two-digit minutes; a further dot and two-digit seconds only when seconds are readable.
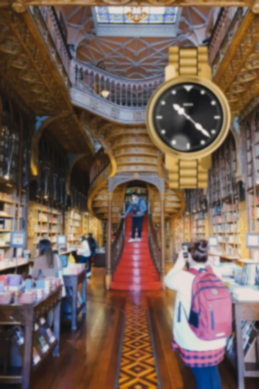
10.22
